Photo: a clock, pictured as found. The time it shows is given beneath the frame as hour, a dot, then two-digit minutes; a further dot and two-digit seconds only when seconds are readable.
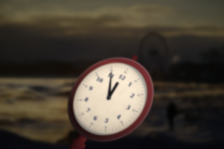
11.55
